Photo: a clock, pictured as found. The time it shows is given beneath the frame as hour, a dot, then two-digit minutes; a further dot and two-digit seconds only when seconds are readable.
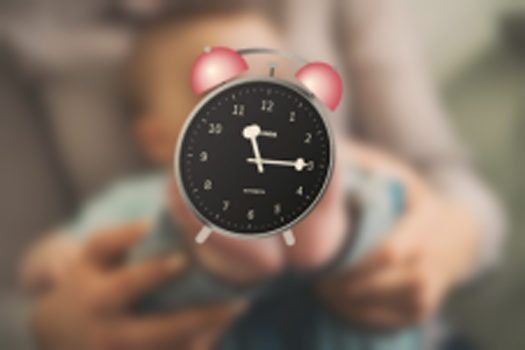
11.15
